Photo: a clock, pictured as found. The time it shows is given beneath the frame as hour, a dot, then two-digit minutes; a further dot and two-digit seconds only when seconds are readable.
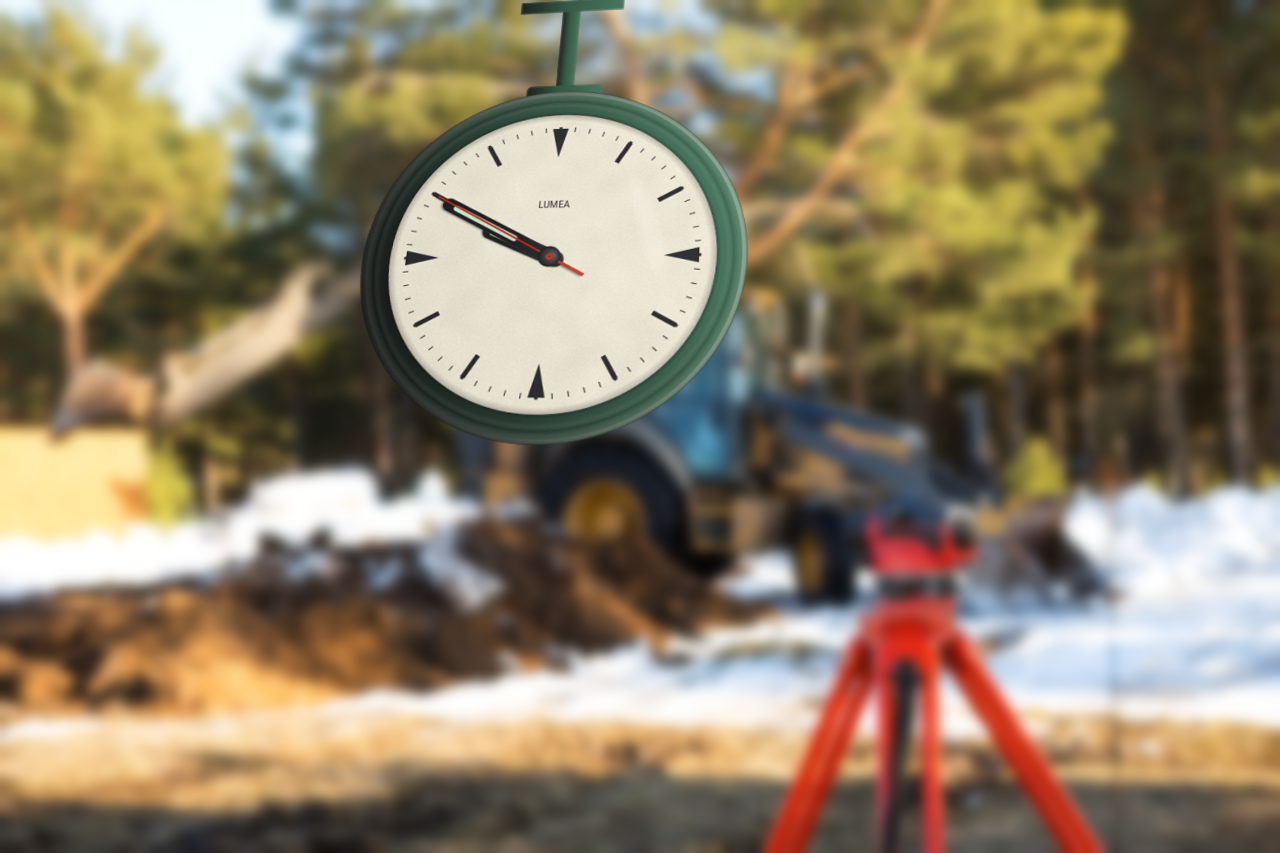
9.49.50
